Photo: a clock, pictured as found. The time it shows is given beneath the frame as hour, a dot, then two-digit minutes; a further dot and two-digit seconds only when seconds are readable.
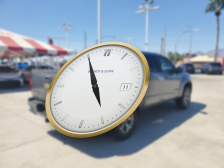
4.55
